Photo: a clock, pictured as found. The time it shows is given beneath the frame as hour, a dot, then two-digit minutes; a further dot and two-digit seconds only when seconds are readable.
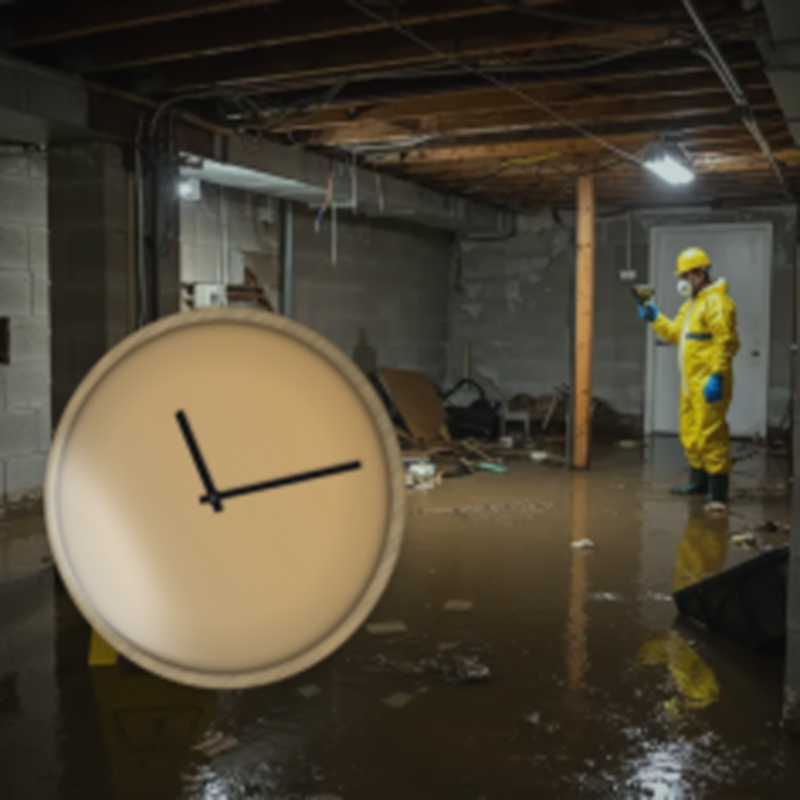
11.13
